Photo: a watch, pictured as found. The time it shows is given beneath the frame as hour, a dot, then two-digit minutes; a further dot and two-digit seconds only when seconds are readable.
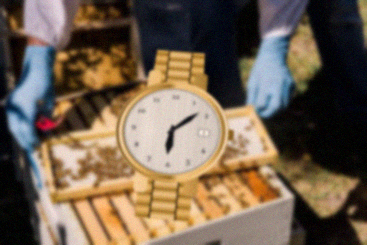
6.08
